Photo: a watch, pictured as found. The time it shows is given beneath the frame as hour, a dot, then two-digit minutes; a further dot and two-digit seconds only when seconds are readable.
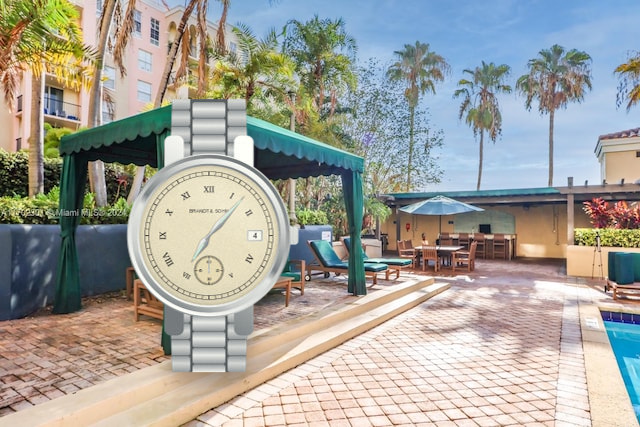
7.07
